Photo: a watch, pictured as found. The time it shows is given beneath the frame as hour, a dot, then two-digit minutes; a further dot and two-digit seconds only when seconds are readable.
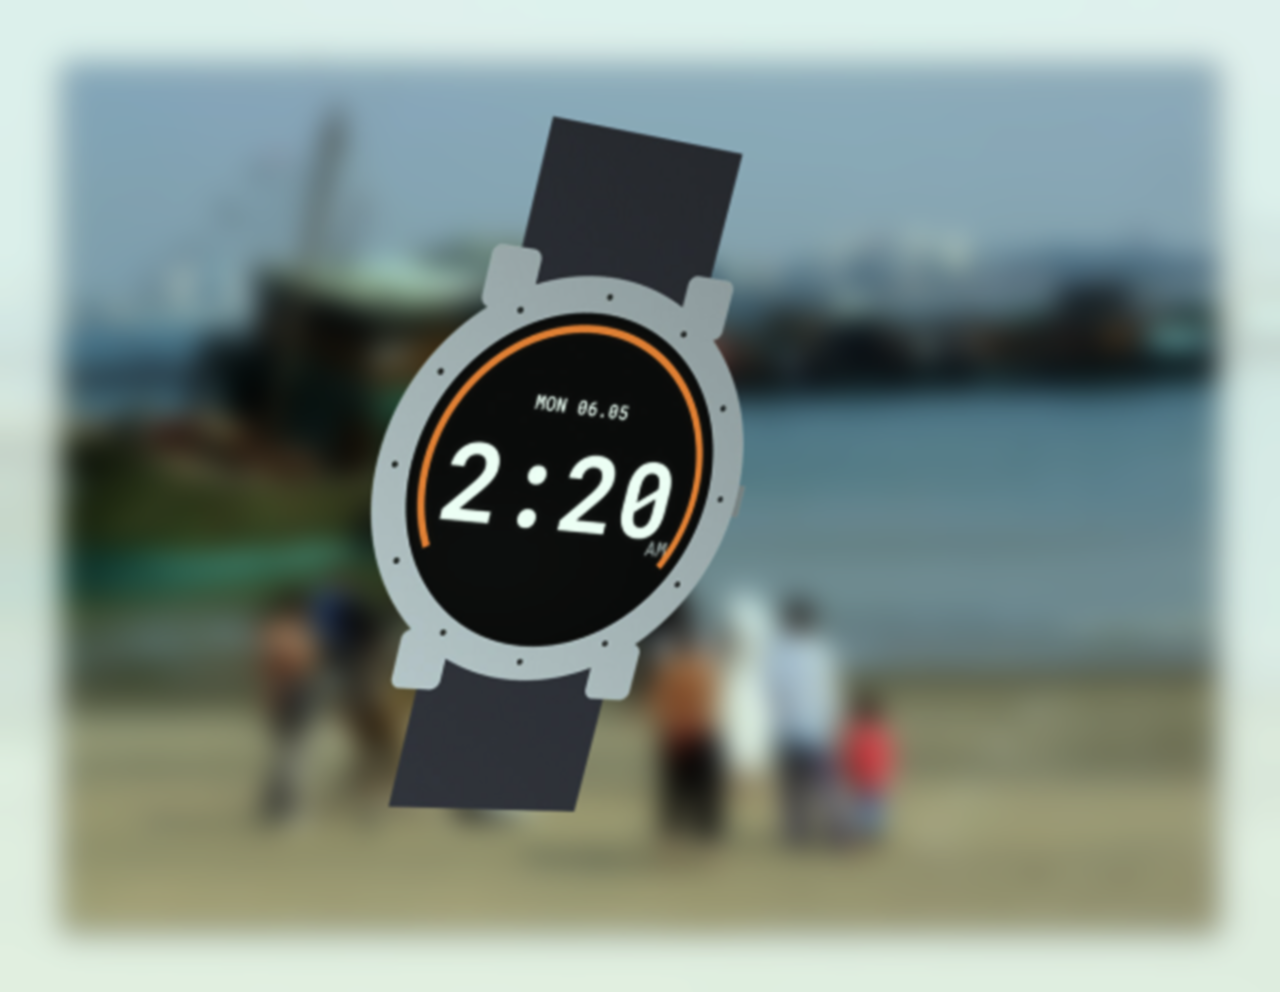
2.20
